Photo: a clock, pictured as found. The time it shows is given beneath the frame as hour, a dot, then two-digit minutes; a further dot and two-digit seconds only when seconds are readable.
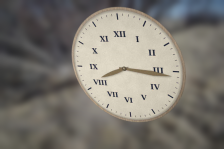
8.16
